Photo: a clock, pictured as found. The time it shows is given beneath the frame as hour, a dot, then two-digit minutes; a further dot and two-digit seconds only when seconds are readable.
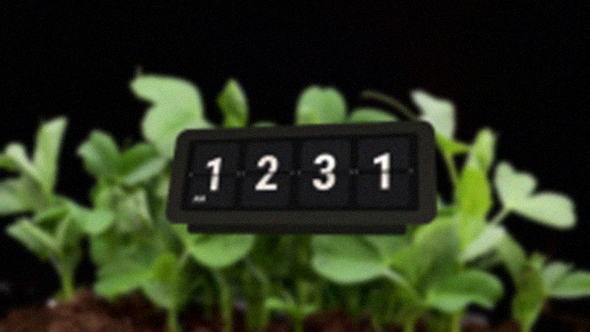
12.31
